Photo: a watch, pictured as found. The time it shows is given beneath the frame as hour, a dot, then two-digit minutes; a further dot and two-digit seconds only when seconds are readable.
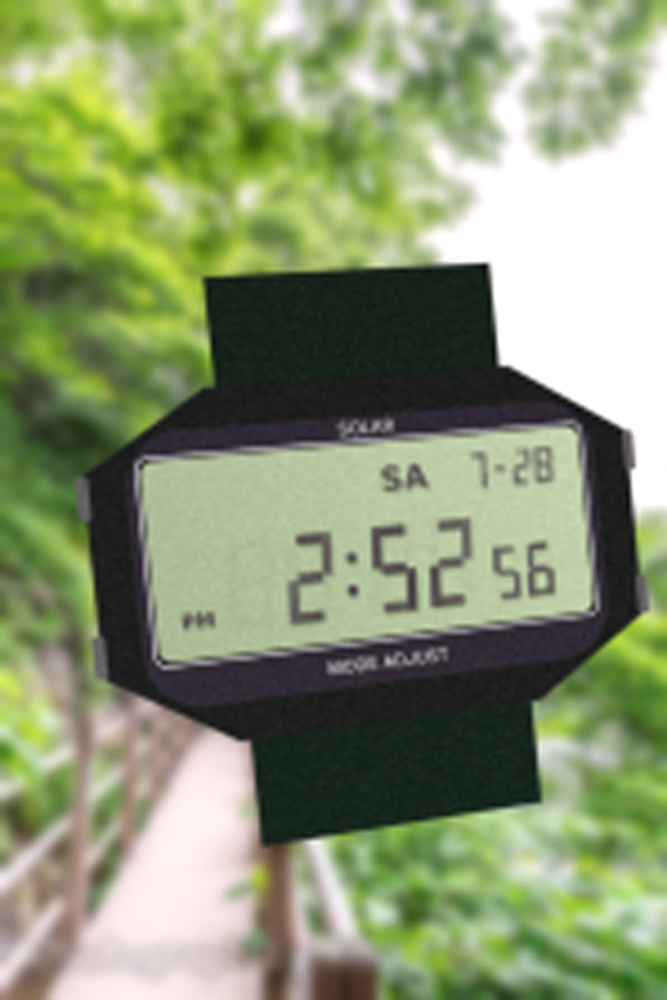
2.52.56
